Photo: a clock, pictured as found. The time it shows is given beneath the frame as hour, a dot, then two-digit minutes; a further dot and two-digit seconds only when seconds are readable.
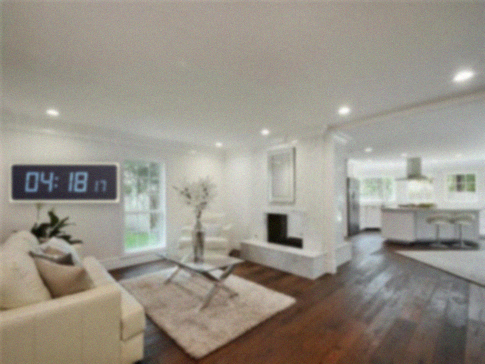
4.18
